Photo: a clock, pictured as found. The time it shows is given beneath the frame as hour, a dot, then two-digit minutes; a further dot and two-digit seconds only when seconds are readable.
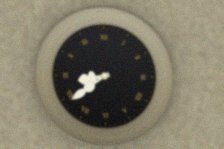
8.39
